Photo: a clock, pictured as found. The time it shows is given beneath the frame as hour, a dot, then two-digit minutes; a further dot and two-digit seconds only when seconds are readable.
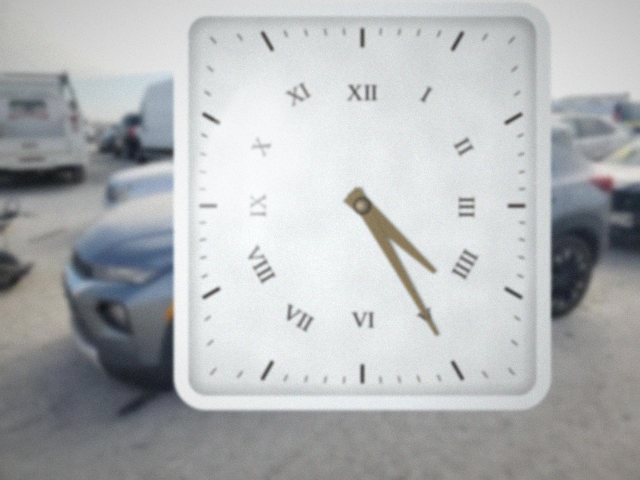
4.25
